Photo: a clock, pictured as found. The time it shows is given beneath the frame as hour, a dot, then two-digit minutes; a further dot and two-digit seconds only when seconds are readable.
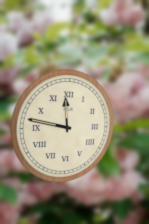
11.47
